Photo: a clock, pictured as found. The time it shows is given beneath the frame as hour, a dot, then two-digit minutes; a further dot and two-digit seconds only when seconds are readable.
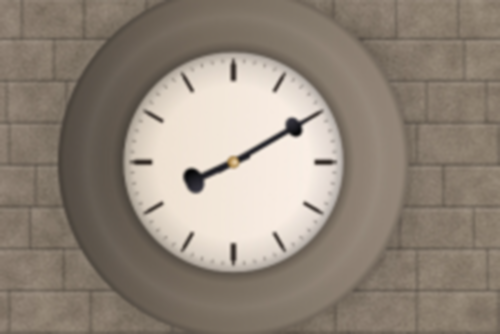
8.10
